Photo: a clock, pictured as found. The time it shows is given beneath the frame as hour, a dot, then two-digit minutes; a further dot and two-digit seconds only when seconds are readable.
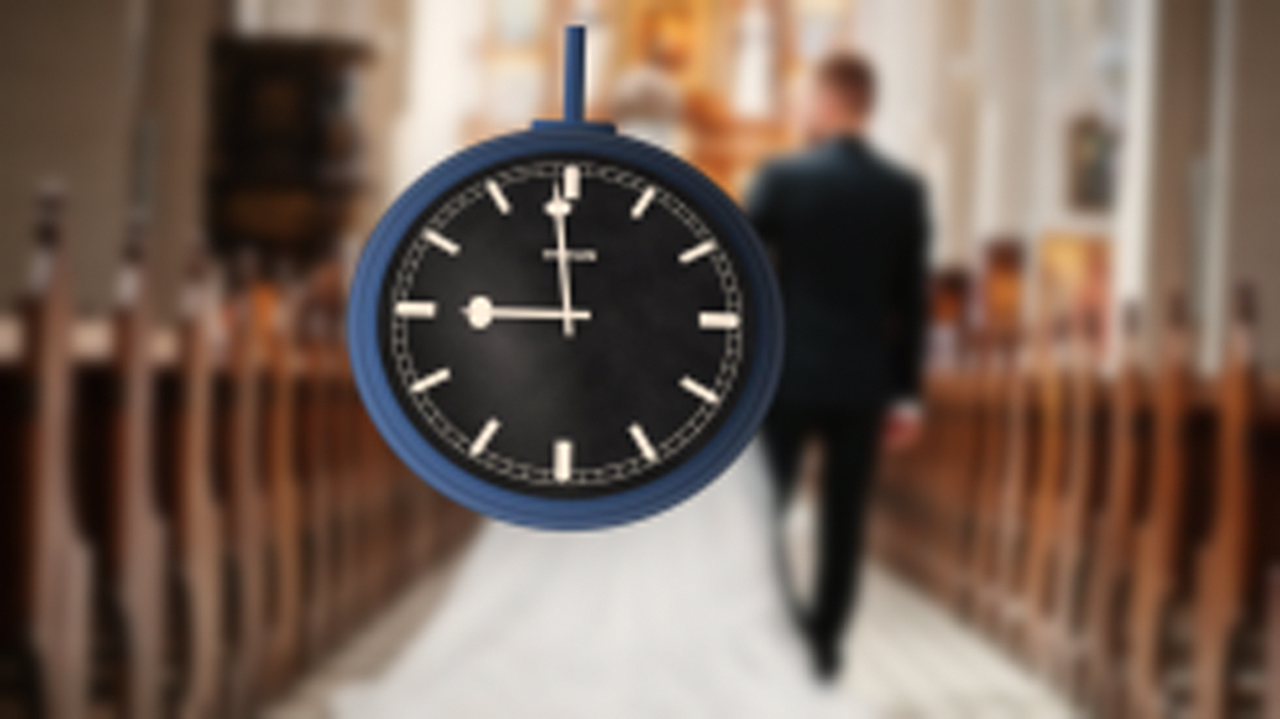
8.59
